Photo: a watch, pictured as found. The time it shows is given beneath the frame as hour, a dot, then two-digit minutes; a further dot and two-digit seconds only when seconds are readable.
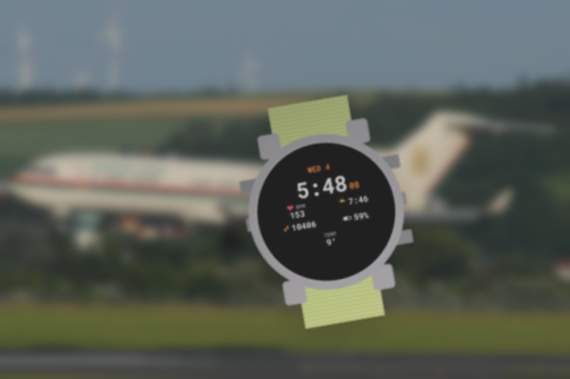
5.48
